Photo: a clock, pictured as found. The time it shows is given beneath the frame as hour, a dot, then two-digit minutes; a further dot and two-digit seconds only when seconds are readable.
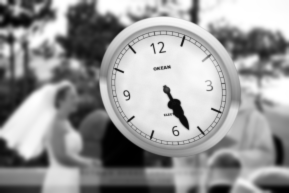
5.27
